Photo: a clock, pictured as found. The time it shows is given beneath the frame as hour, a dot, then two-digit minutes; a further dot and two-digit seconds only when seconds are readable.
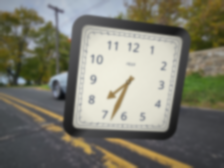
7.33
